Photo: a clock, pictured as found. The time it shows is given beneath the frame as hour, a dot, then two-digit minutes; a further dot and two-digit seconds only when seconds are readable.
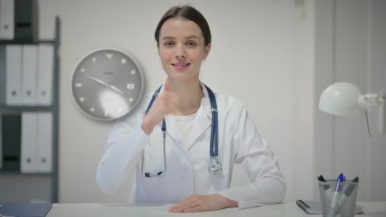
3.49
